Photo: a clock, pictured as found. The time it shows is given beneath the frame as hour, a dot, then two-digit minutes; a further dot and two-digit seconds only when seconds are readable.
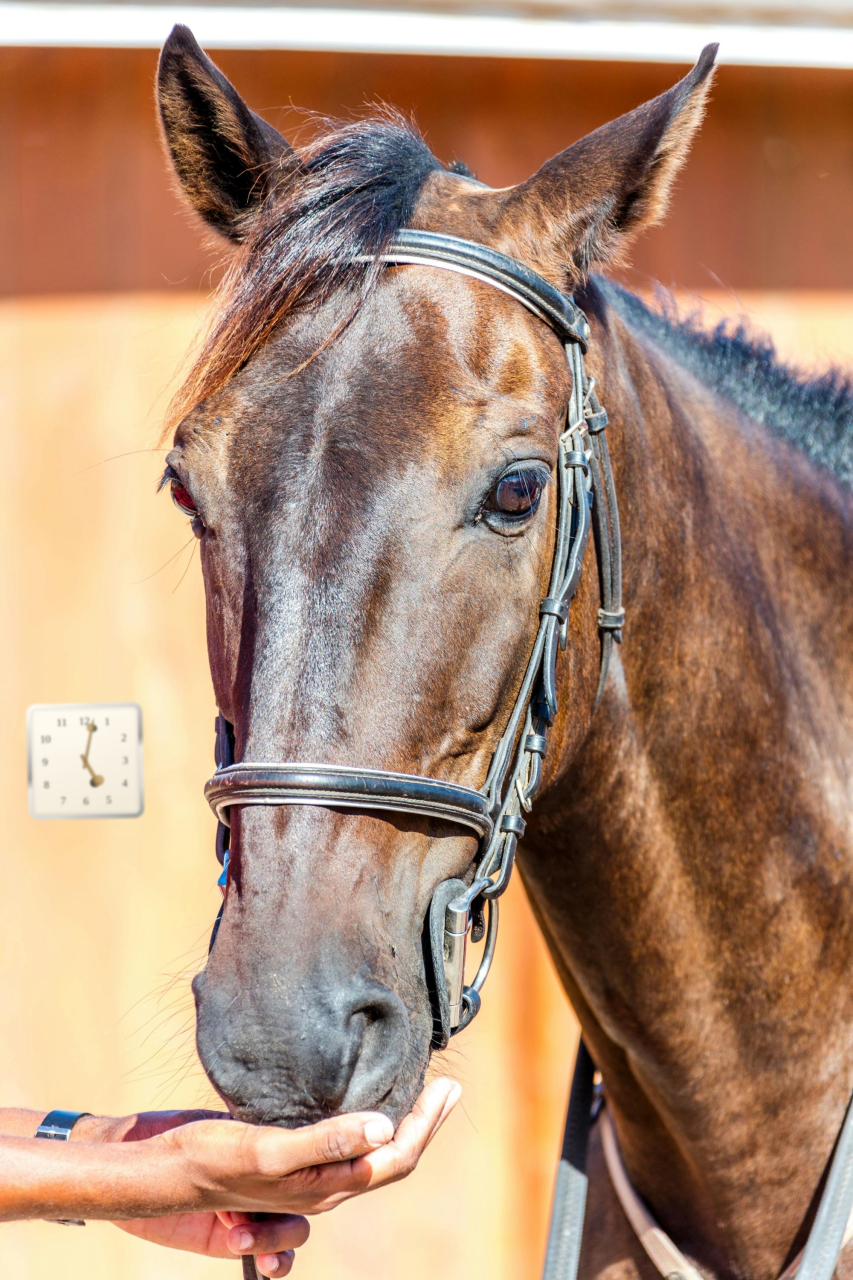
5.02
